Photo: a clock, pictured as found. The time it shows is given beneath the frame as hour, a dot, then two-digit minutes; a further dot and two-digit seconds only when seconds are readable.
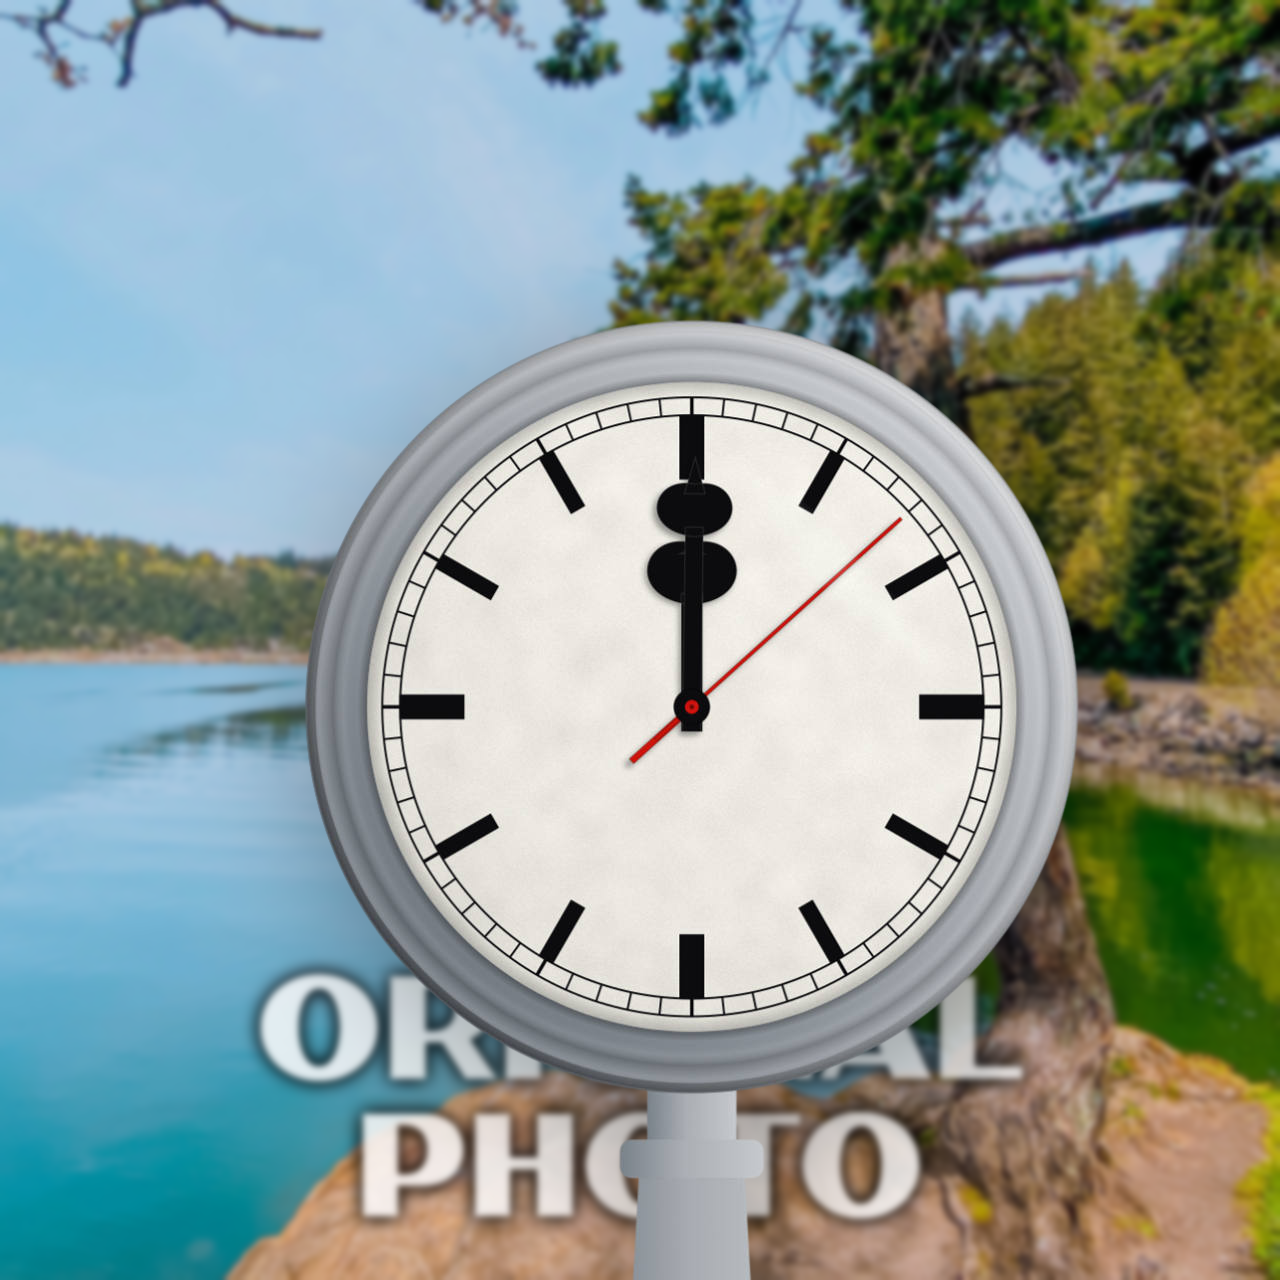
12.00.08
